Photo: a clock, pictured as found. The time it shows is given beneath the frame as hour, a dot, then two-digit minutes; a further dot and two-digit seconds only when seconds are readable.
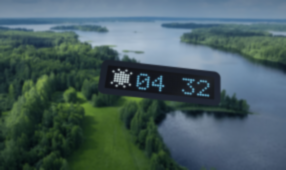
4.32
